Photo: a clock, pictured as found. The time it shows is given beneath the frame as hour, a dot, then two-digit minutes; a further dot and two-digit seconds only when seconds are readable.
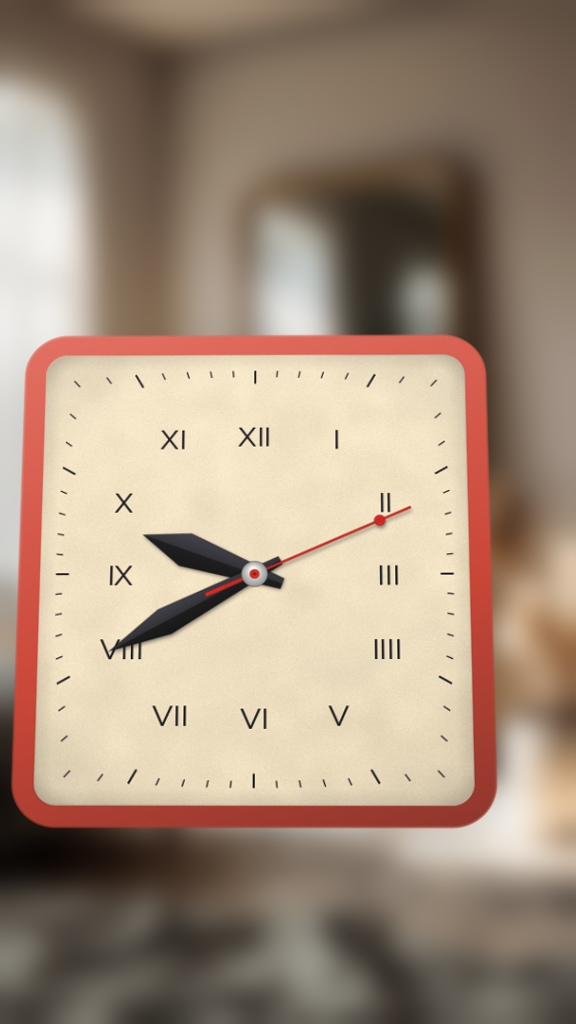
9.40.11
